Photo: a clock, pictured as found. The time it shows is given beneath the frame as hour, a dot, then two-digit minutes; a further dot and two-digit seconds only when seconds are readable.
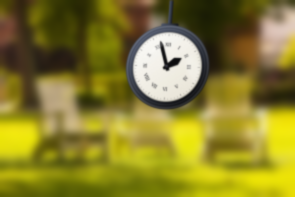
1.57
